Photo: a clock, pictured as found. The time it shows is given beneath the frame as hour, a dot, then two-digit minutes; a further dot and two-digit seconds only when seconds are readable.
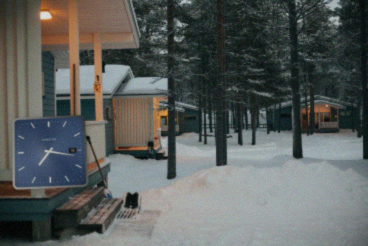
7.17
